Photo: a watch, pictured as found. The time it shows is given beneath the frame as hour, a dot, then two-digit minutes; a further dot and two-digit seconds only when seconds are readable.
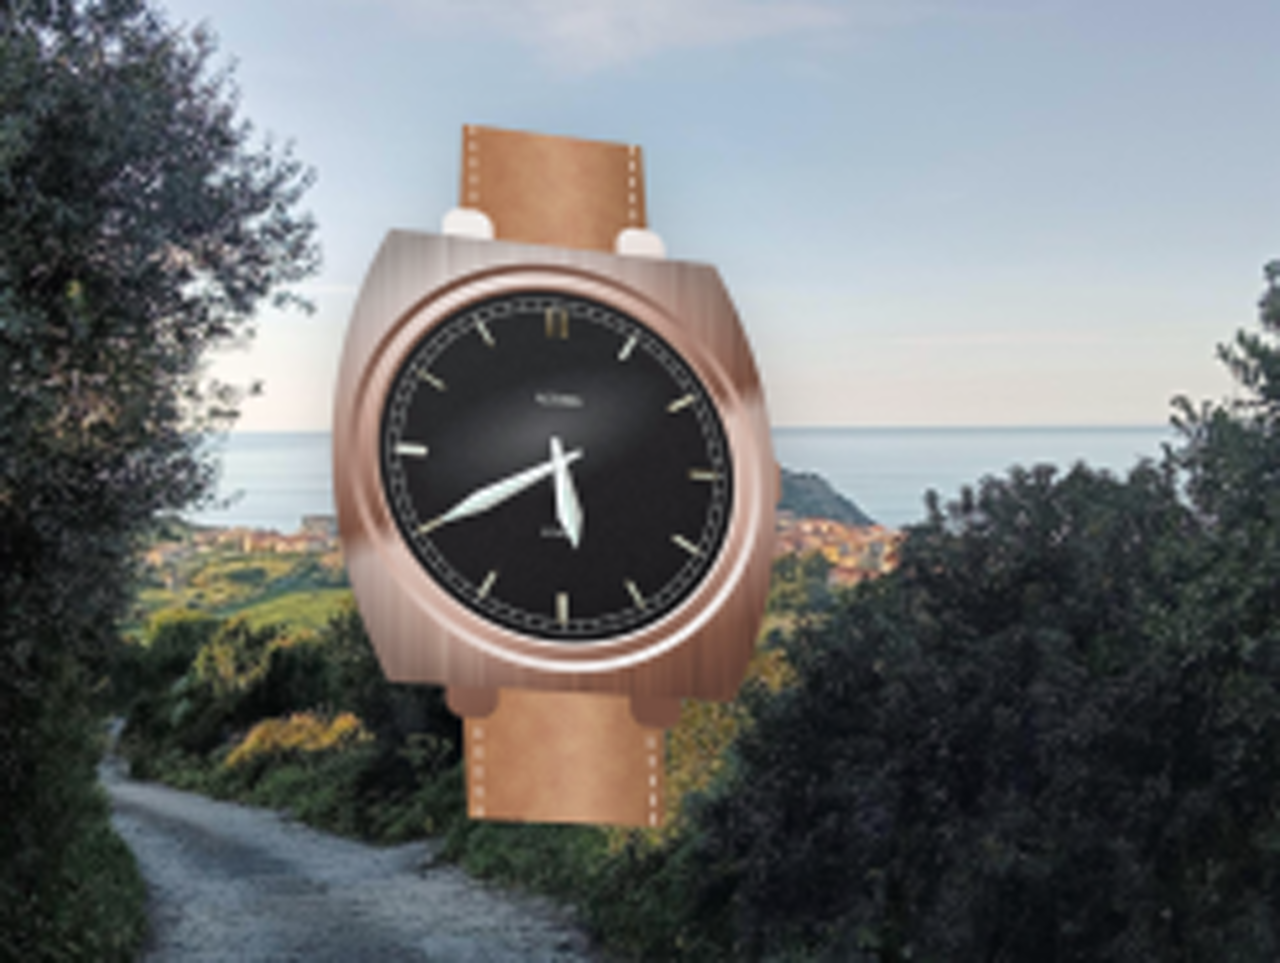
5.40
